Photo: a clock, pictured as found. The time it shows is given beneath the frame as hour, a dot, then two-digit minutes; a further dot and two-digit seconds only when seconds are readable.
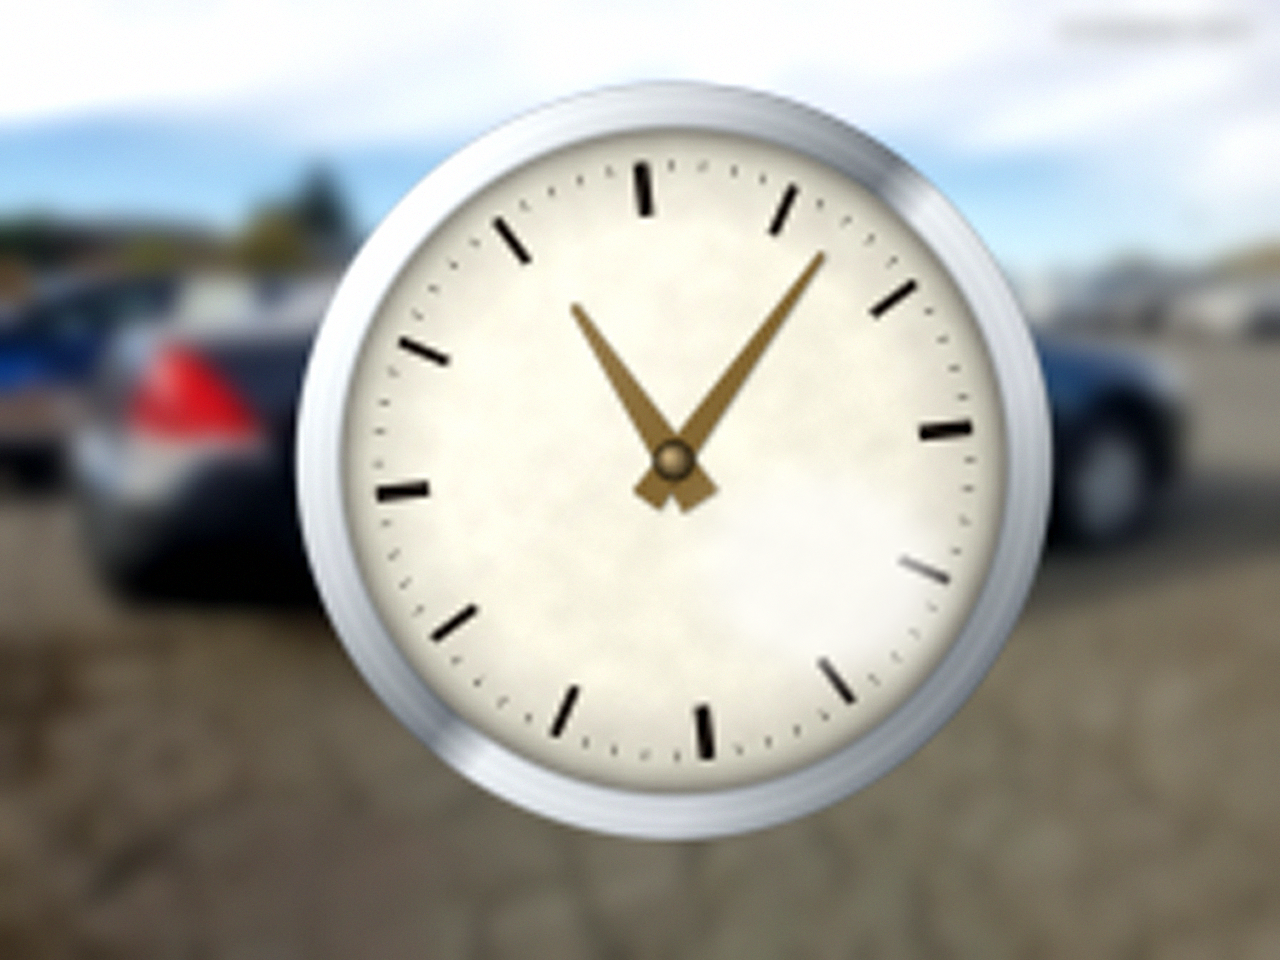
11.07
